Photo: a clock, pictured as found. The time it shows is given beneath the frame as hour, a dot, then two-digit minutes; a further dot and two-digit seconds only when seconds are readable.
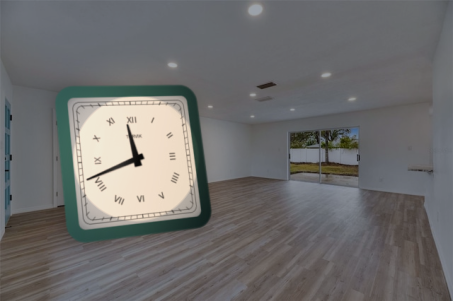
11.42
